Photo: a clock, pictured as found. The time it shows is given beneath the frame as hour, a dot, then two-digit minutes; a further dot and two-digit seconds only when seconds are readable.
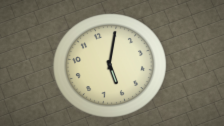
6.05
